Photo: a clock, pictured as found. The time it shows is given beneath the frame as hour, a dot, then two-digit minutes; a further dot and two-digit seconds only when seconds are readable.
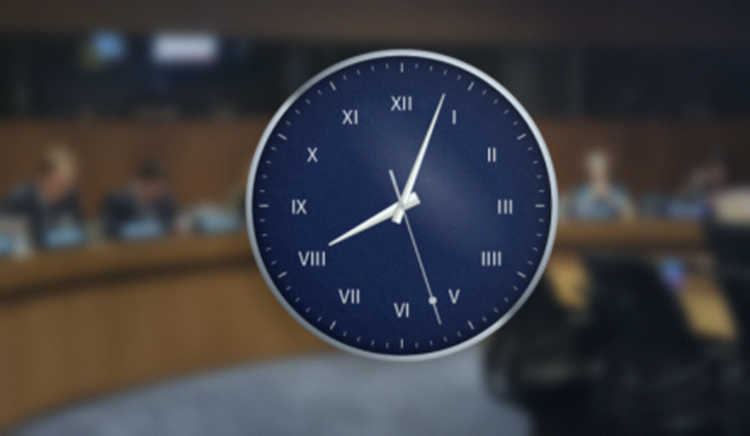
8.03.27
